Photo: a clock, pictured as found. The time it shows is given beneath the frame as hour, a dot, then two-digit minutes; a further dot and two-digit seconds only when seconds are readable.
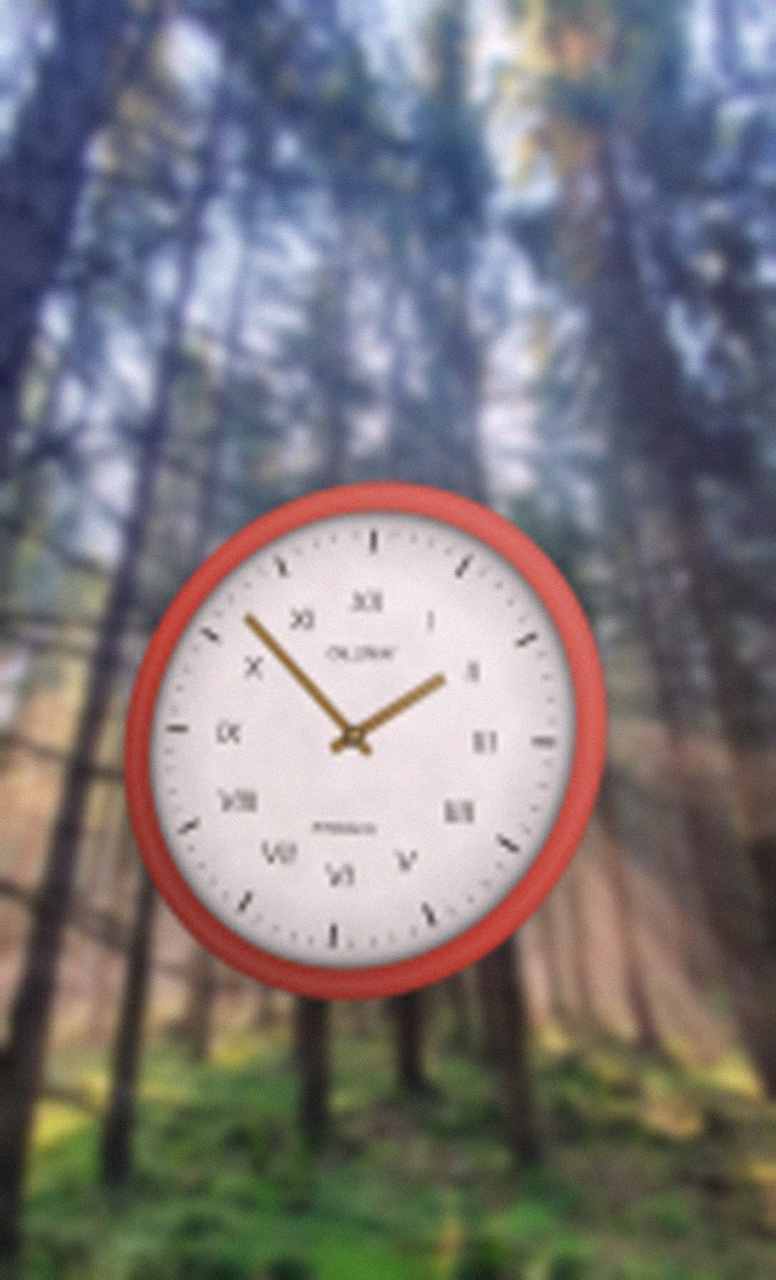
1.52
